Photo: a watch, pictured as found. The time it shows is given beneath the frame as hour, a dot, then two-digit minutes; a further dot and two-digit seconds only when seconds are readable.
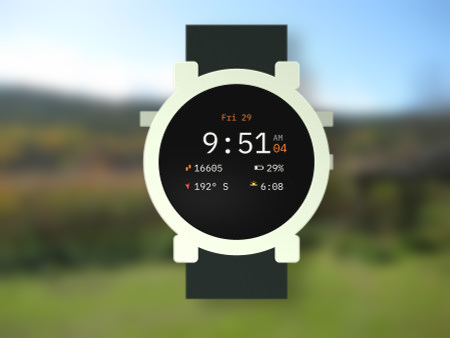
9.51.04
